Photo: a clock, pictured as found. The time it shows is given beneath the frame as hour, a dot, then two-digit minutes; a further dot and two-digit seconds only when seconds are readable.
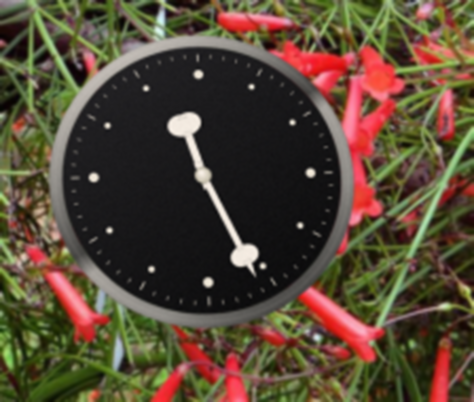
11.26
